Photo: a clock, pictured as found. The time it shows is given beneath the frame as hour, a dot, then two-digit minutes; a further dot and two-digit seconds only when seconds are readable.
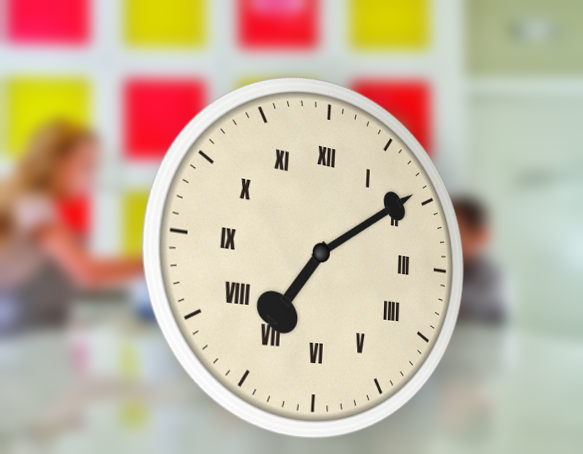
7.09
